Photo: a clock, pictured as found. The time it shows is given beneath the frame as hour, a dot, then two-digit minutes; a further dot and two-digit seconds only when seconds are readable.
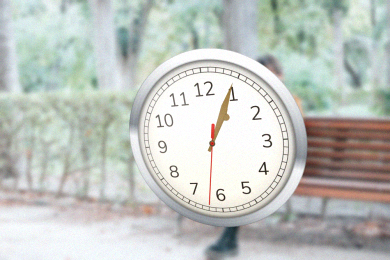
1.04.32
